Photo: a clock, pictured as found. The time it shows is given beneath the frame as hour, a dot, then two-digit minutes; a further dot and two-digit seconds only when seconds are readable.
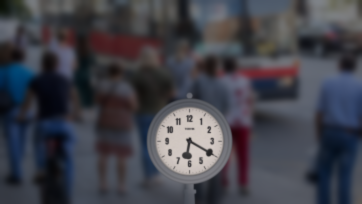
6.20
